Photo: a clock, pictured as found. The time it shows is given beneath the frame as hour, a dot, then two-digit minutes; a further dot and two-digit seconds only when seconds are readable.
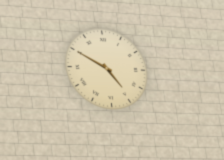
4.50
